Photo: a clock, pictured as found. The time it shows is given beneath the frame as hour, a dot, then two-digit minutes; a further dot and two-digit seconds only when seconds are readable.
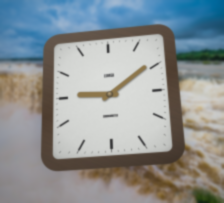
9.09
